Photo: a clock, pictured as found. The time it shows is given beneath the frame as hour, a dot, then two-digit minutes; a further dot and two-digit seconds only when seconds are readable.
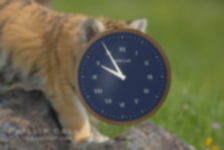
9.55
